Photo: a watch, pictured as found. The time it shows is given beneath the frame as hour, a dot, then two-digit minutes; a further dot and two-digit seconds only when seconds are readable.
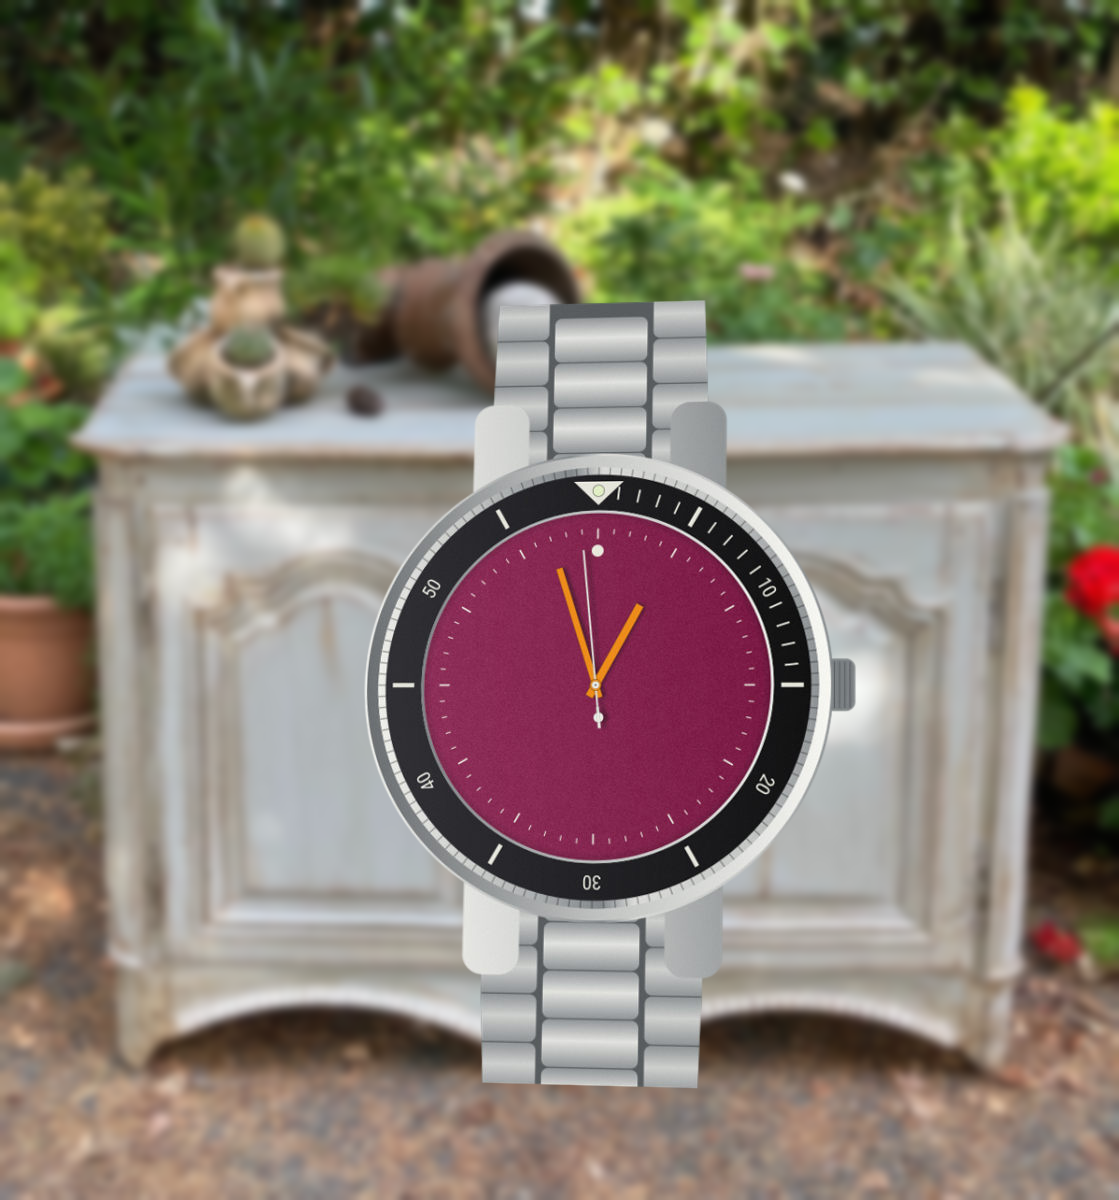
12.56.59
